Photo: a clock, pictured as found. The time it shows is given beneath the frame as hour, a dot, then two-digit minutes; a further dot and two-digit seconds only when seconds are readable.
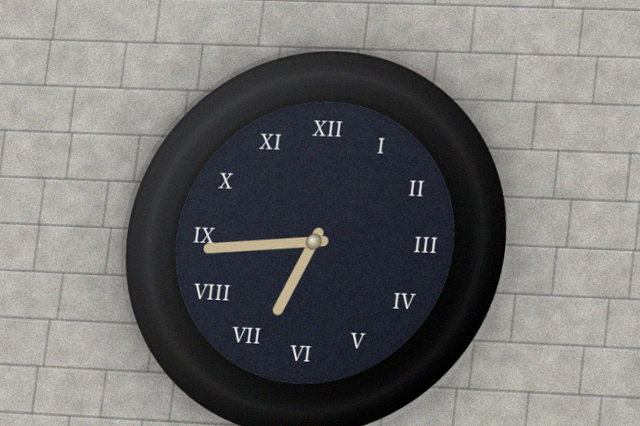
6.44
